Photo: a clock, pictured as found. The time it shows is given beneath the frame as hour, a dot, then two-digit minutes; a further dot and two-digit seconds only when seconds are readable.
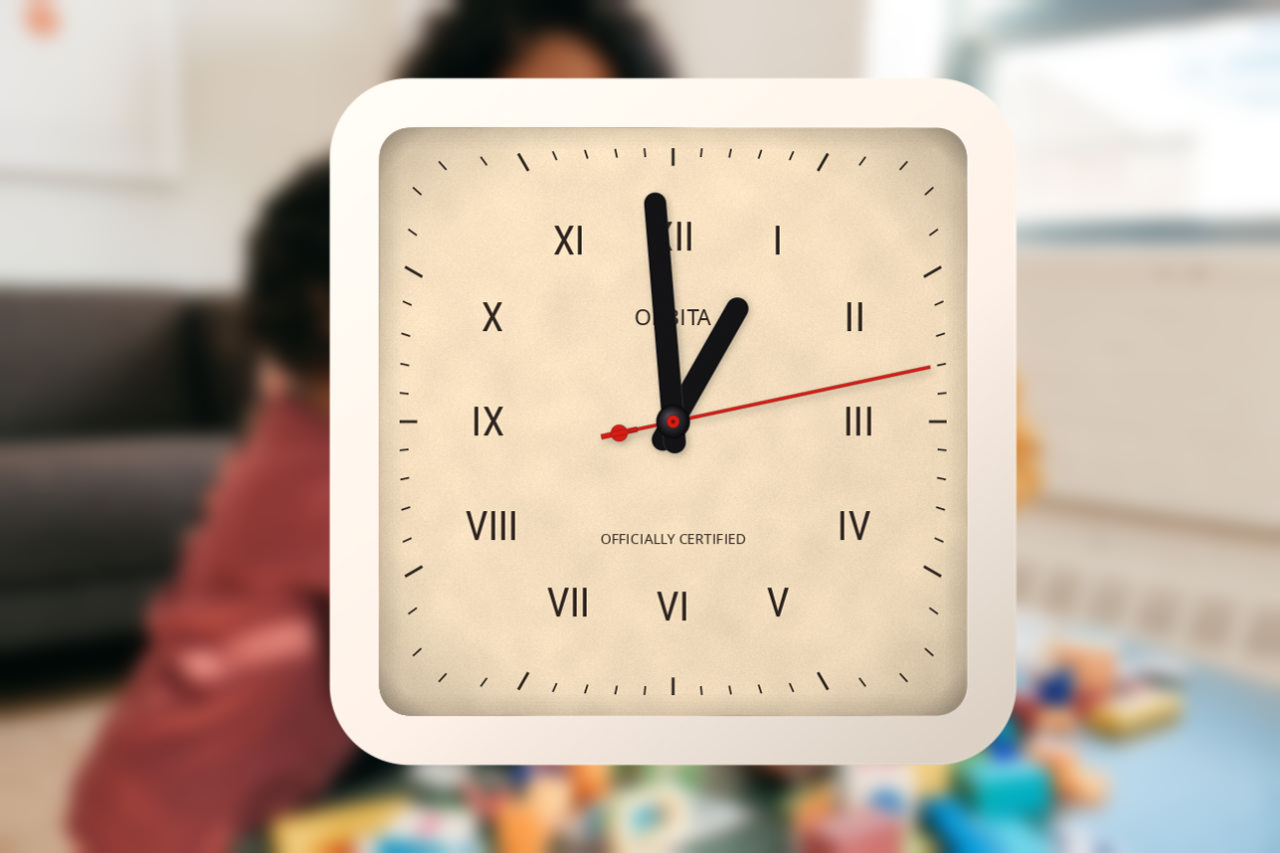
12.59.13
